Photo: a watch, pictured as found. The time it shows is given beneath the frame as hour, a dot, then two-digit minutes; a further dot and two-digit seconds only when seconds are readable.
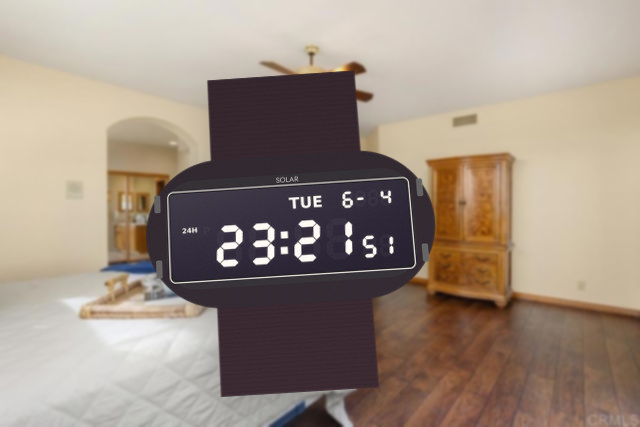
23.21.51
